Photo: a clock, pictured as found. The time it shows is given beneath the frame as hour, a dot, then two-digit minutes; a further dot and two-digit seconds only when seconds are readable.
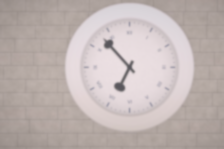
6.53
